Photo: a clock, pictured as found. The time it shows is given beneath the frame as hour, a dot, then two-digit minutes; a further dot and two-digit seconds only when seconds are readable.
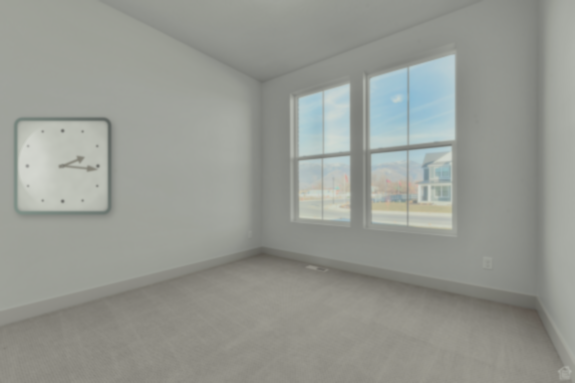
2.16
